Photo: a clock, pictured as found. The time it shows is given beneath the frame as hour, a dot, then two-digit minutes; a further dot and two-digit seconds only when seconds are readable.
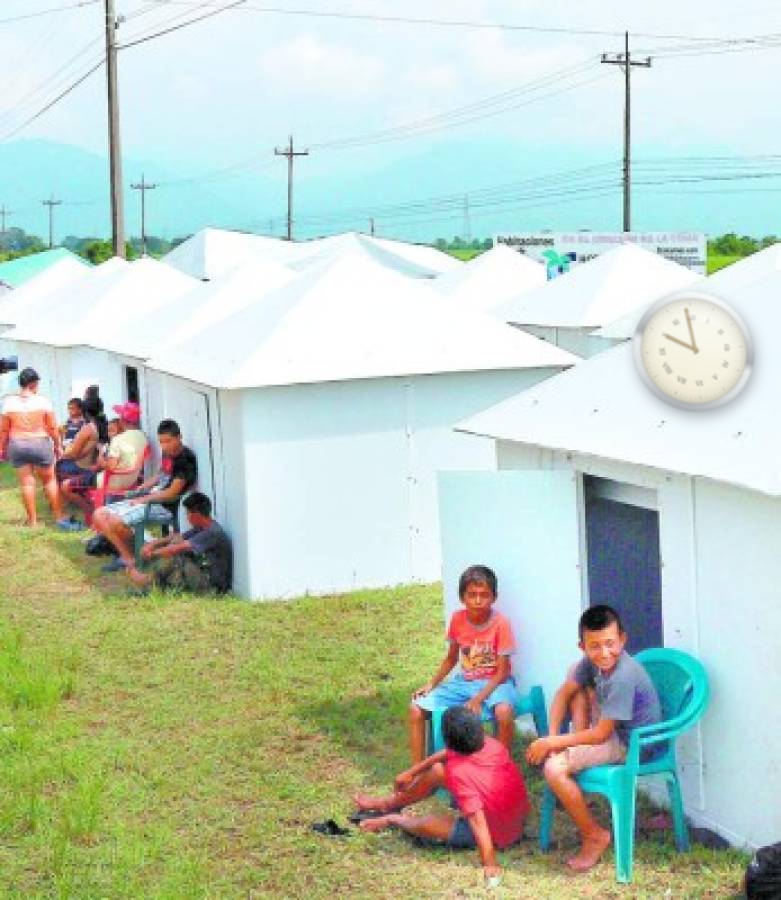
9.59
